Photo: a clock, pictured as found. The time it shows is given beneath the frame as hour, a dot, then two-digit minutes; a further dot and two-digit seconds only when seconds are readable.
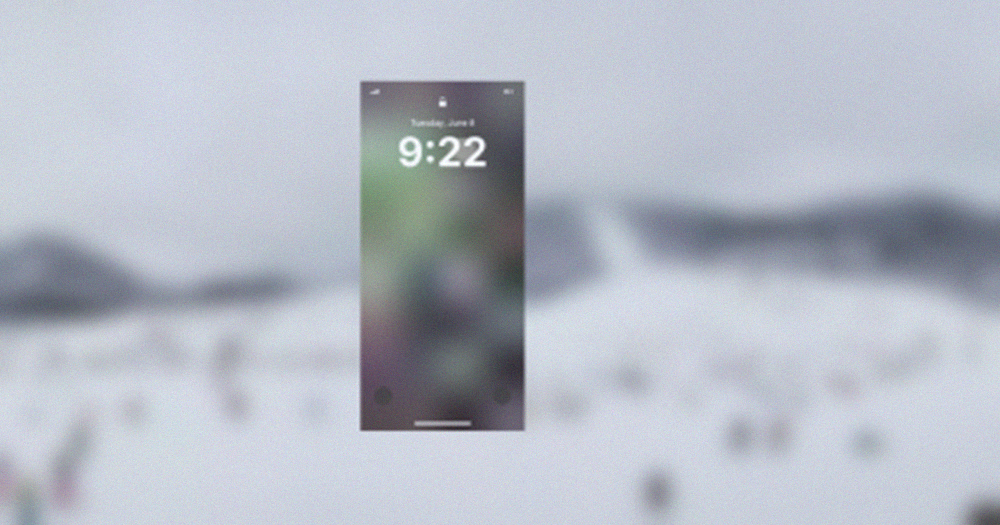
9.22
